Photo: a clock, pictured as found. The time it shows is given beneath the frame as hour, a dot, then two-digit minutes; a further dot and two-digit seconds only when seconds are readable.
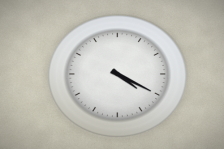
4.20
